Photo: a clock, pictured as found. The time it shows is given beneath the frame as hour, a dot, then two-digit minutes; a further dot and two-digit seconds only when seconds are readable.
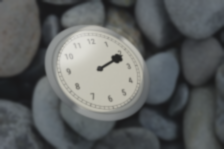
2.11
